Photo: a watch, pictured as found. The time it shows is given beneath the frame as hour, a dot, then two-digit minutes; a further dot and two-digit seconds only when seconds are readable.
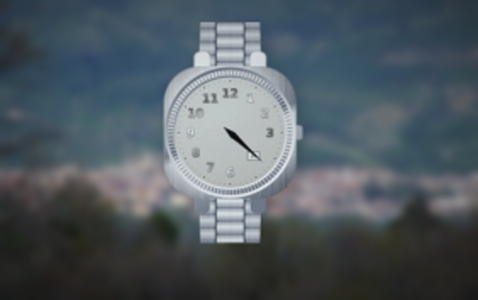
4.22
